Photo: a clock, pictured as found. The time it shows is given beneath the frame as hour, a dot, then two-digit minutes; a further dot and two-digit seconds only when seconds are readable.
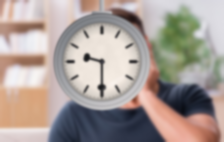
9.30
